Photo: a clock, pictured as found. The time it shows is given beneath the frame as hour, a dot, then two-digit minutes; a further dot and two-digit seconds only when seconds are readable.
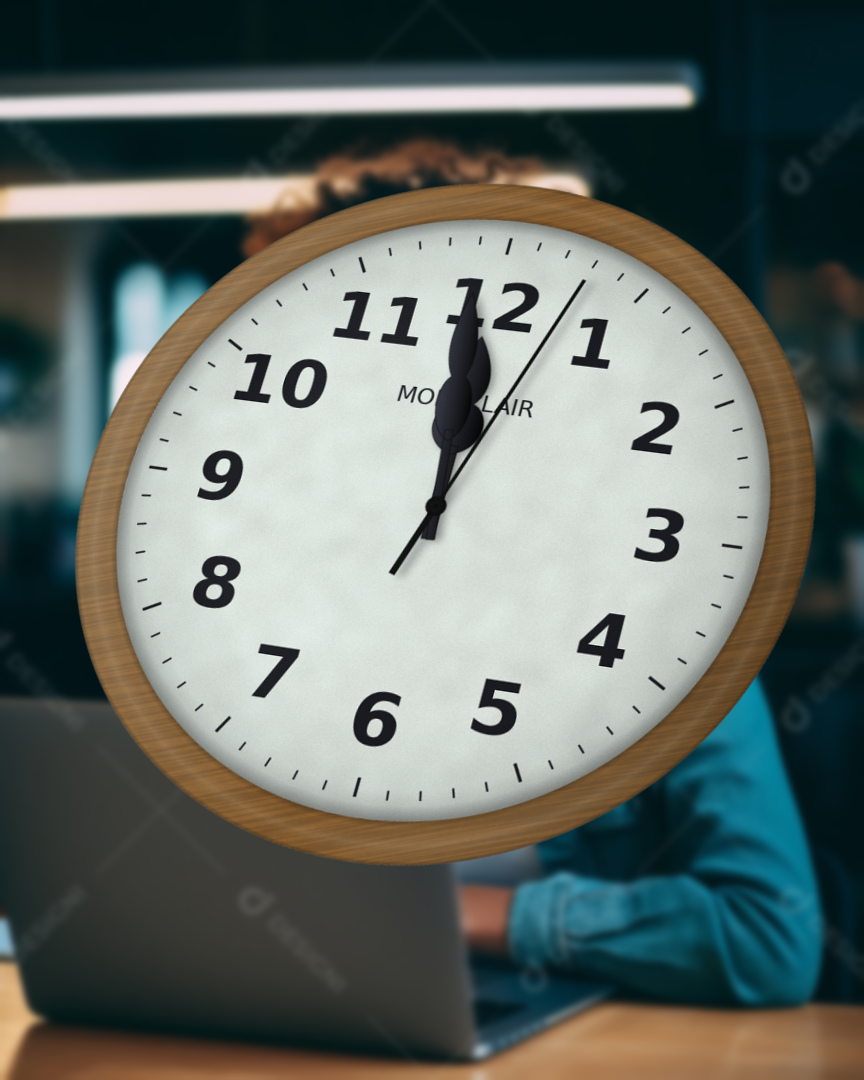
11.59.03
